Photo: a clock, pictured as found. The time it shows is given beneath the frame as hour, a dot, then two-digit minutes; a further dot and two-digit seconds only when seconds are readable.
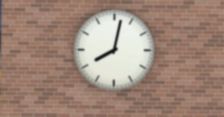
8.02
